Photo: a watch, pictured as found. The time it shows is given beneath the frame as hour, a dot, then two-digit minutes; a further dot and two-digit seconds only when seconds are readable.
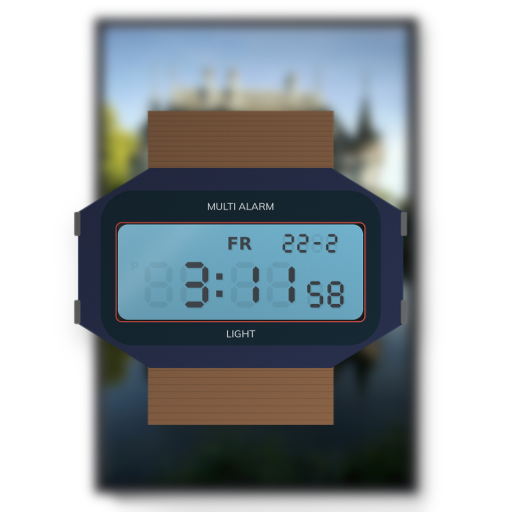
3.11.58
